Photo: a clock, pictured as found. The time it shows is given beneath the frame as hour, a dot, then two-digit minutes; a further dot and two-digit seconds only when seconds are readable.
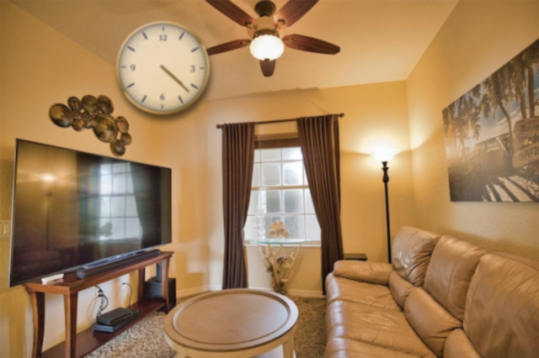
4.22
